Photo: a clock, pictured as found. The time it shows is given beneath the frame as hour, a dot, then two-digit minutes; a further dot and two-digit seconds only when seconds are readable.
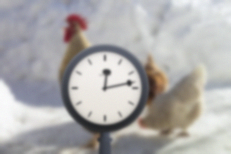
12.13
